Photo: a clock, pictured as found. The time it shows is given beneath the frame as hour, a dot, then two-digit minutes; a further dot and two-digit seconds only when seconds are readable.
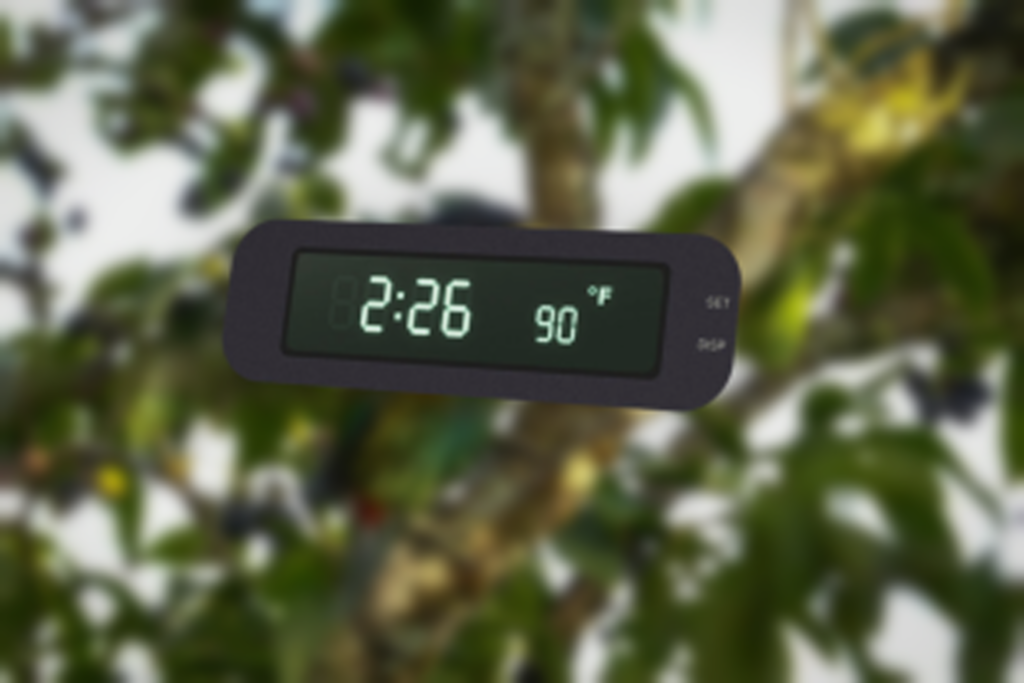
2.26
